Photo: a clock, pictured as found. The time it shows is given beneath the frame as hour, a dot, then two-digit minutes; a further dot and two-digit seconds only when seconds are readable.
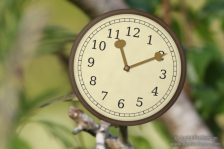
11.10
